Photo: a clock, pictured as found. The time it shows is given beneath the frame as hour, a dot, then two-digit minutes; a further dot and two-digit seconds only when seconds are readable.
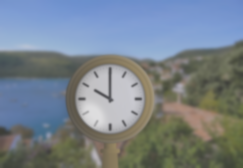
10.00
